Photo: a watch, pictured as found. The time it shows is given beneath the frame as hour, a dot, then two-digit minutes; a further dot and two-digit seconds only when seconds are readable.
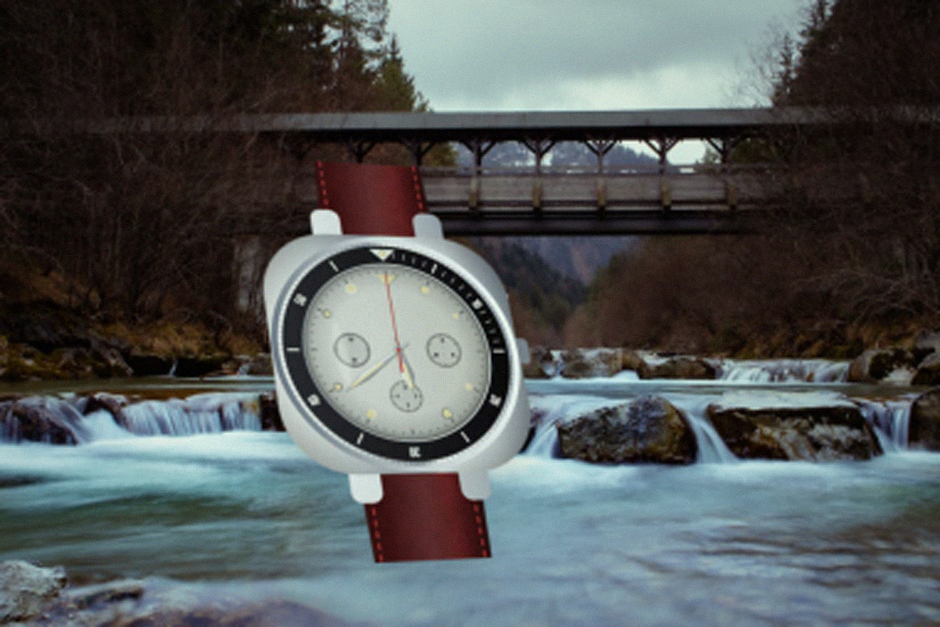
5.39
